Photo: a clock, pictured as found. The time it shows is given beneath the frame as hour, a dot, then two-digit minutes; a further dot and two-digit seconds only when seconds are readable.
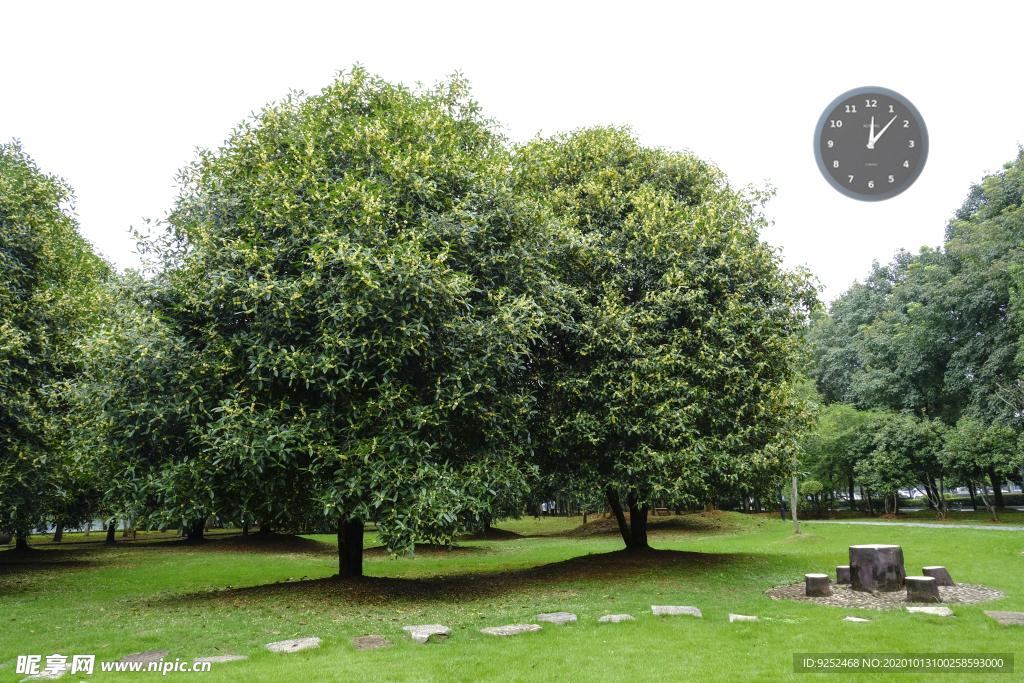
12.07
